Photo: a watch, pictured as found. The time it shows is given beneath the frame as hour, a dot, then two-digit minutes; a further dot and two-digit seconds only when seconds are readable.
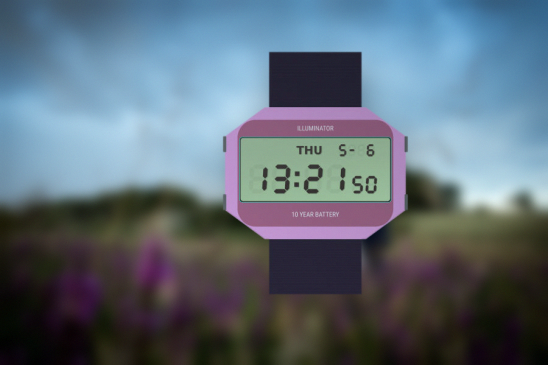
13.21.50
